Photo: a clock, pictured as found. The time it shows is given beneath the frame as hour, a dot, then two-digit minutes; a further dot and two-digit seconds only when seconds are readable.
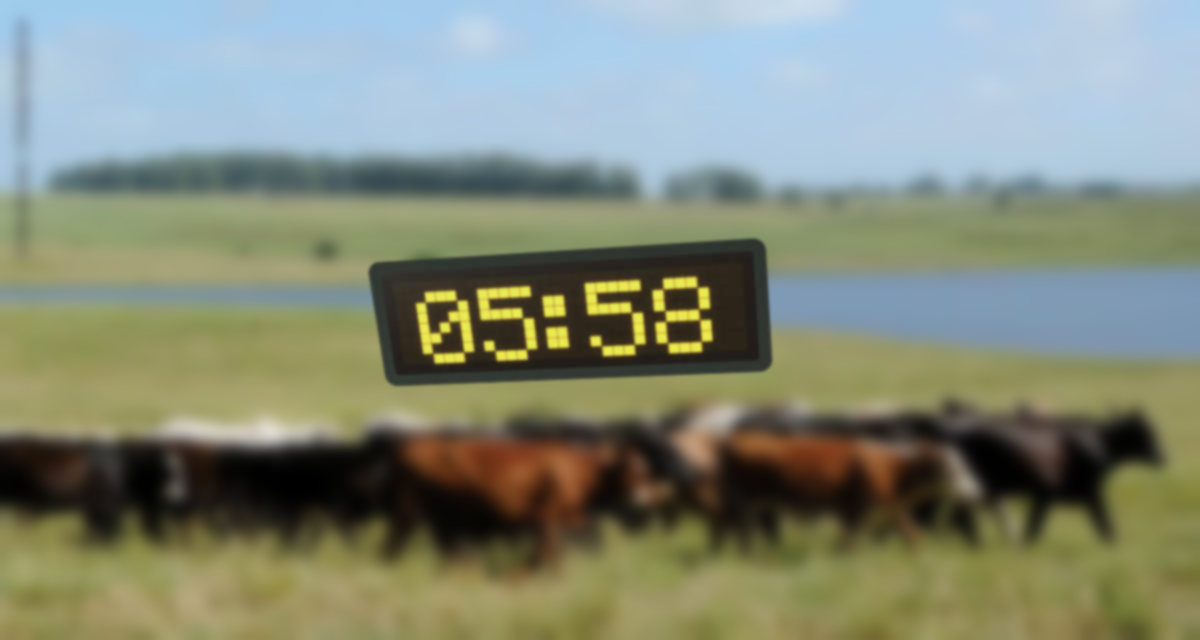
5.58
